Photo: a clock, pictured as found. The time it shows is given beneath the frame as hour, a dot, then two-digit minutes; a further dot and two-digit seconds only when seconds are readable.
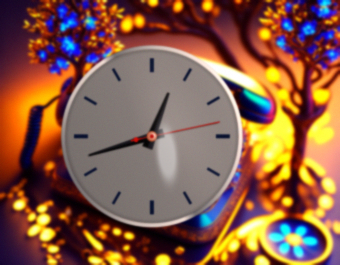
12.42.13
